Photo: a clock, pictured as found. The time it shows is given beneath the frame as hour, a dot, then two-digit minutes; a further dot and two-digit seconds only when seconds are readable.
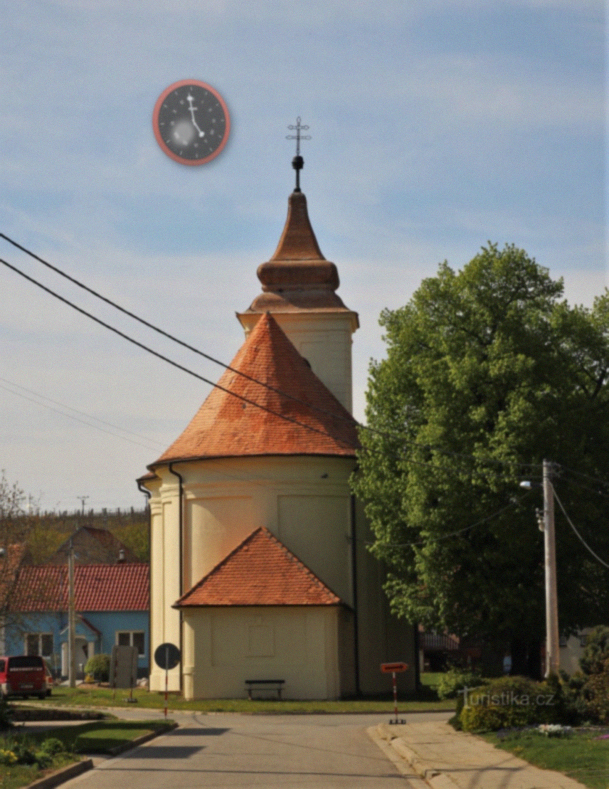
4.59
